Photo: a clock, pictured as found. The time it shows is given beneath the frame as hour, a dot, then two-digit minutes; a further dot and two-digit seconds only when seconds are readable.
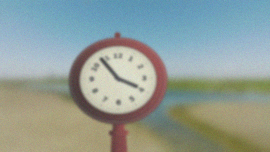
3.54
